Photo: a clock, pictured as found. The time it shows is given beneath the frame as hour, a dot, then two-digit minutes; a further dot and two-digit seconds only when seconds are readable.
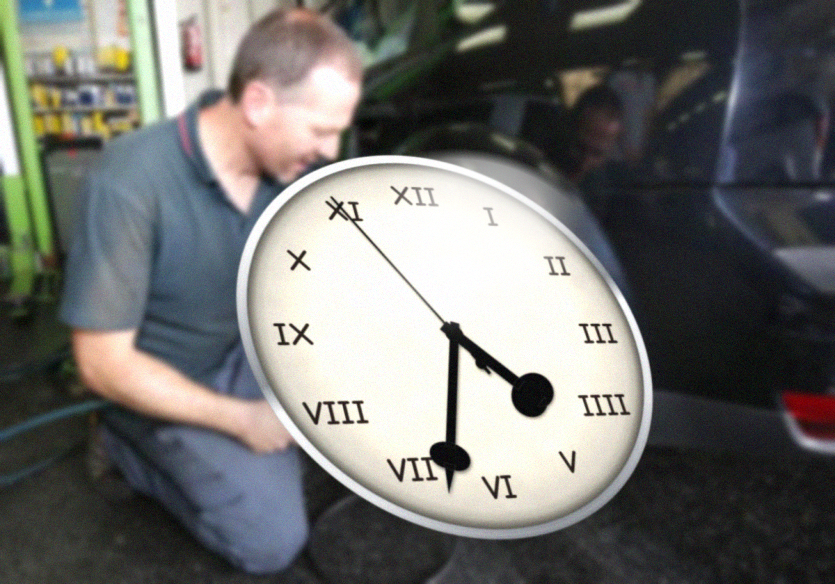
4.32.55
